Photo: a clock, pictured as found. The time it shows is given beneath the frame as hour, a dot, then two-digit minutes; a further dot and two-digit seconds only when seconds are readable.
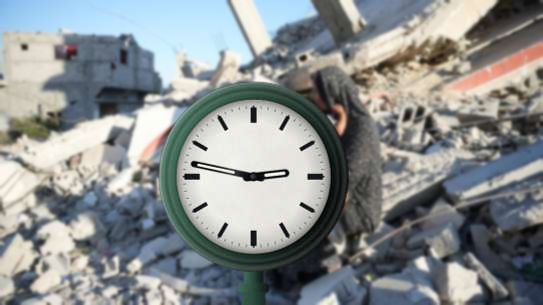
2.47
